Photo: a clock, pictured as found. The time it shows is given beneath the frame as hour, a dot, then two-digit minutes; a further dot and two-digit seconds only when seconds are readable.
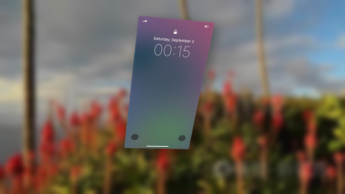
0.15
